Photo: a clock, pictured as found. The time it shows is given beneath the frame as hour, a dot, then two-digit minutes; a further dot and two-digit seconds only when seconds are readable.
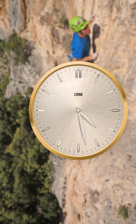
4.28
